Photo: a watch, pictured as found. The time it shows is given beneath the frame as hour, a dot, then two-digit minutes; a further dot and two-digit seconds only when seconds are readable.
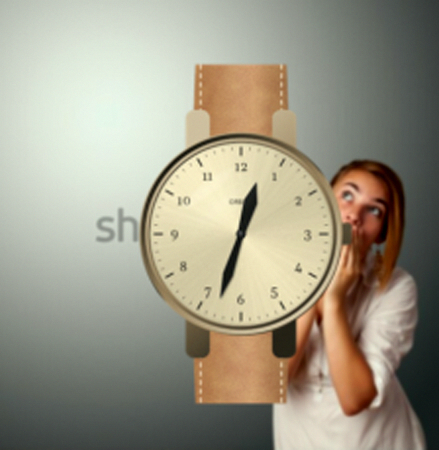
12.33
